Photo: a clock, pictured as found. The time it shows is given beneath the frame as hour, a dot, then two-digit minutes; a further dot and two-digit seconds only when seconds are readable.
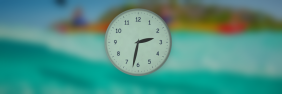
2.32
